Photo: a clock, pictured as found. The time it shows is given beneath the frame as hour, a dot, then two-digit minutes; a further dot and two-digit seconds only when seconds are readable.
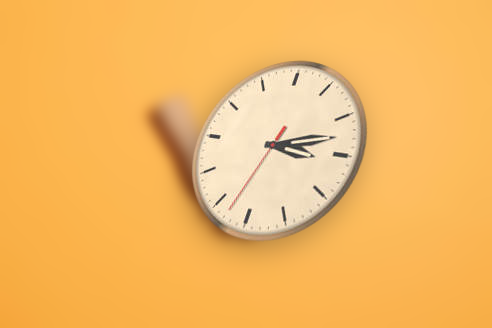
3.12.33
